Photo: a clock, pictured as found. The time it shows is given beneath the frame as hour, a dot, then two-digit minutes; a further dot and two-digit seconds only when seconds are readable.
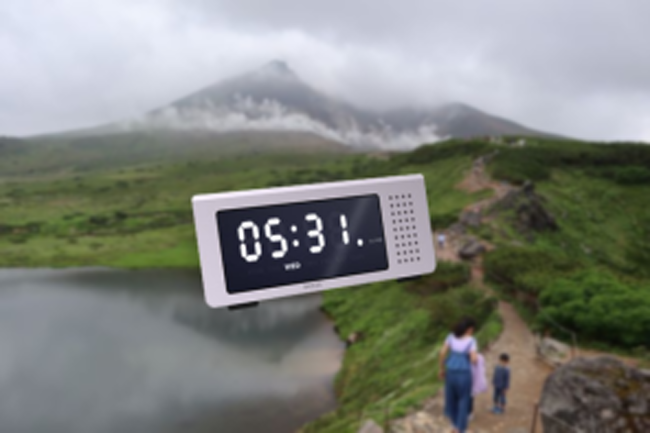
5.31
